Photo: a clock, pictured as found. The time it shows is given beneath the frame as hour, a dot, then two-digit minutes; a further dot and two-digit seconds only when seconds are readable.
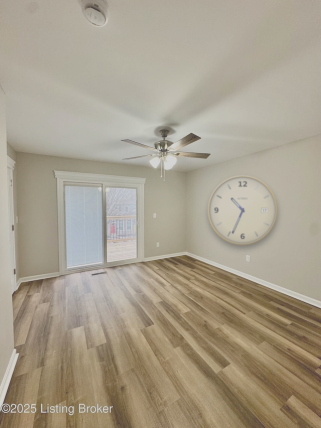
10.34
